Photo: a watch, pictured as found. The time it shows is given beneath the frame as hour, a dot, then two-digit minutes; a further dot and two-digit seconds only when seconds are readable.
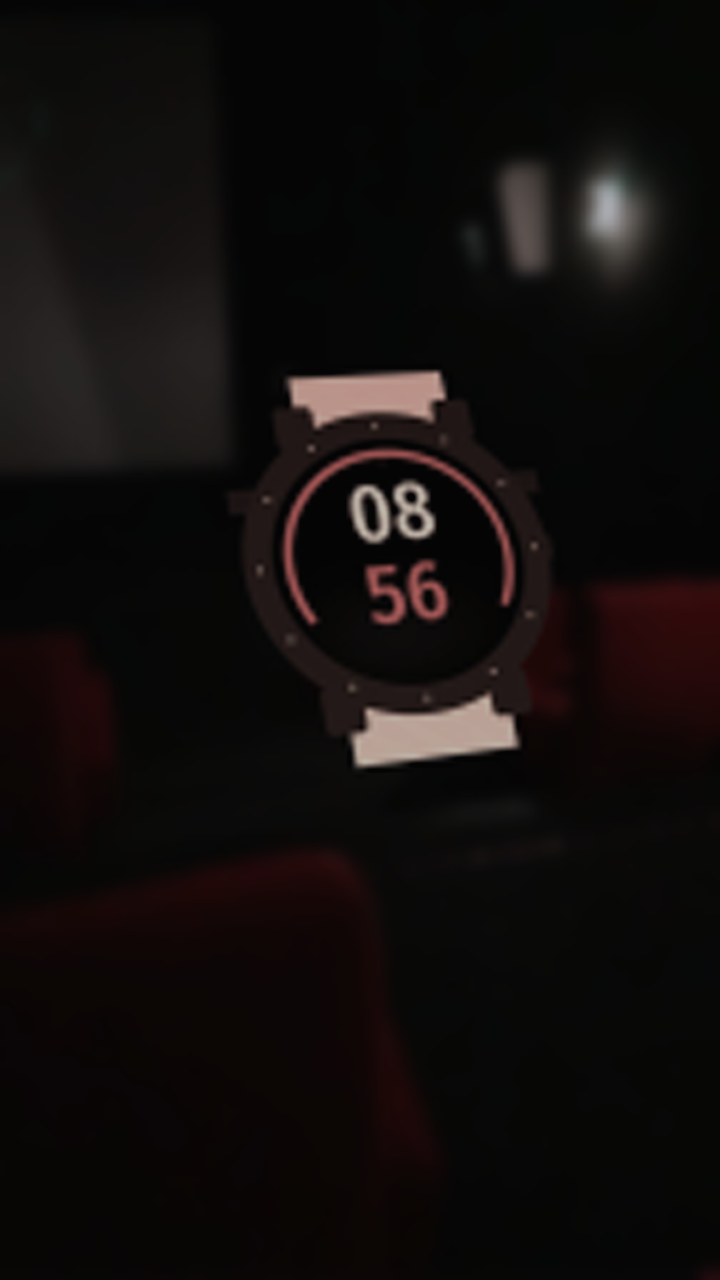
8.56
